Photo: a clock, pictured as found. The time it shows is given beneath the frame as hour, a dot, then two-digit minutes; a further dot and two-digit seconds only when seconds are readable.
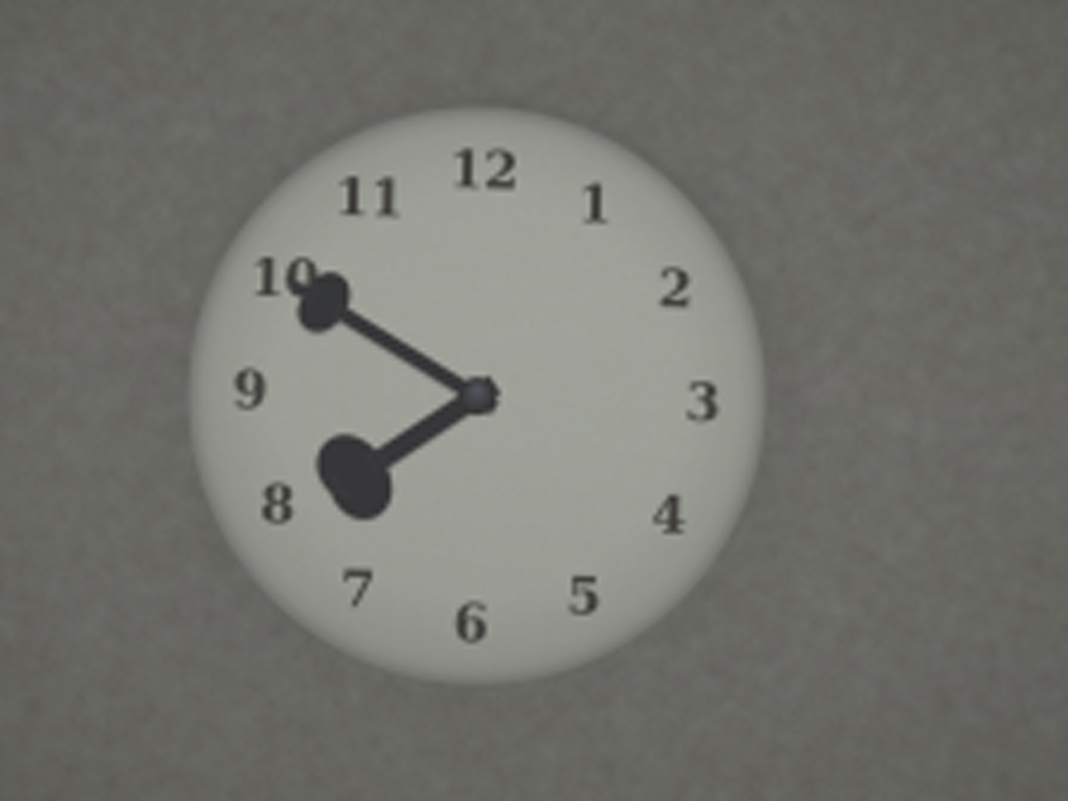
7.50
